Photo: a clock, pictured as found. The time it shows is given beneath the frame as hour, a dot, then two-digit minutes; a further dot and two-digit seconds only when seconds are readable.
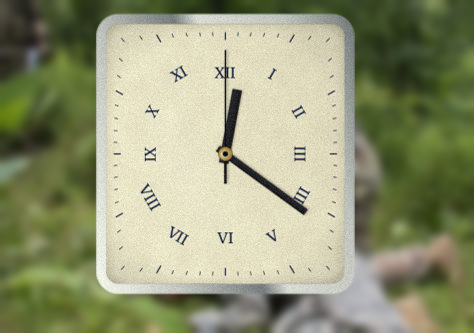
12.21.00
